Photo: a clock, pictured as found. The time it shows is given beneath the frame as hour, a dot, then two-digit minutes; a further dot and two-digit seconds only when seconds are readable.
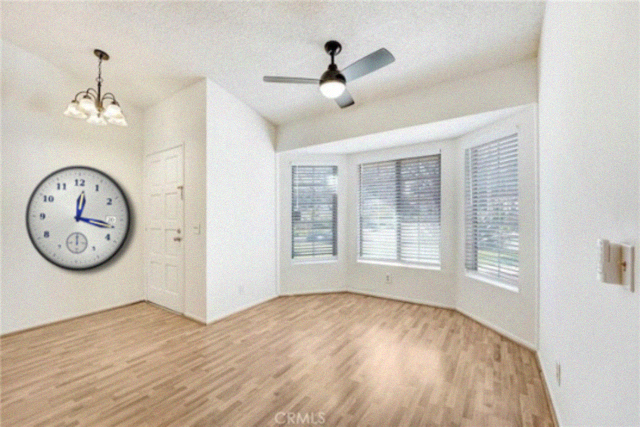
12.17
